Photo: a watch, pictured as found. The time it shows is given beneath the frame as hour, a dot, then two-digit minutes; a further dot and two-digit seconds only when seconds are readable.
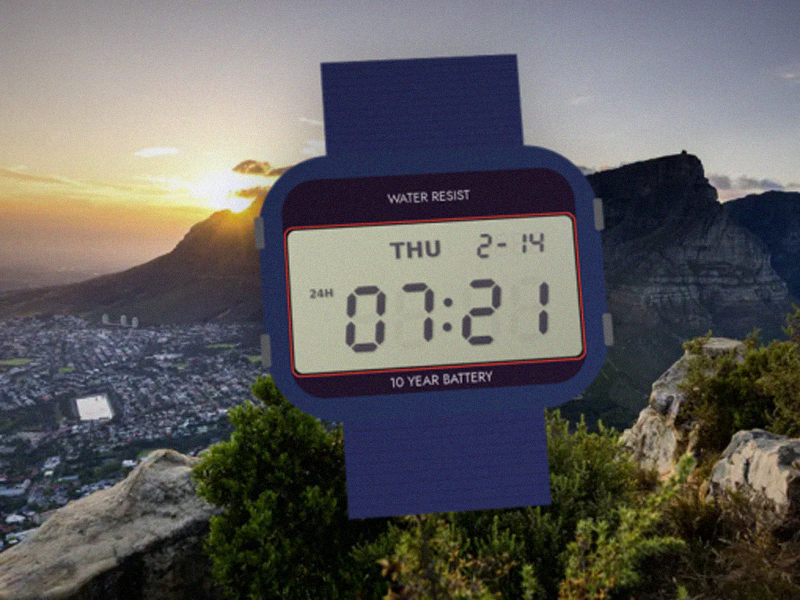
7.21
